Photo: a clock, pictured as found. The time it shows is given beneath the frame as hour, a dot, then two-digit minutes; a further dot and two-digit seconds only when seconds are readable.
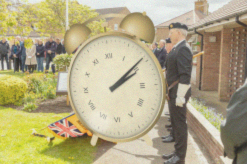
2.09
